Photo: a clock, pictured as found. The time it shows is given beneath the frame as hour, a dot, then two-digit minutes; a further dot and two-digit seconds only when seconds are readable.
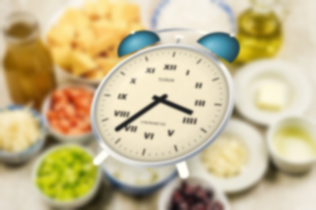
3.37
